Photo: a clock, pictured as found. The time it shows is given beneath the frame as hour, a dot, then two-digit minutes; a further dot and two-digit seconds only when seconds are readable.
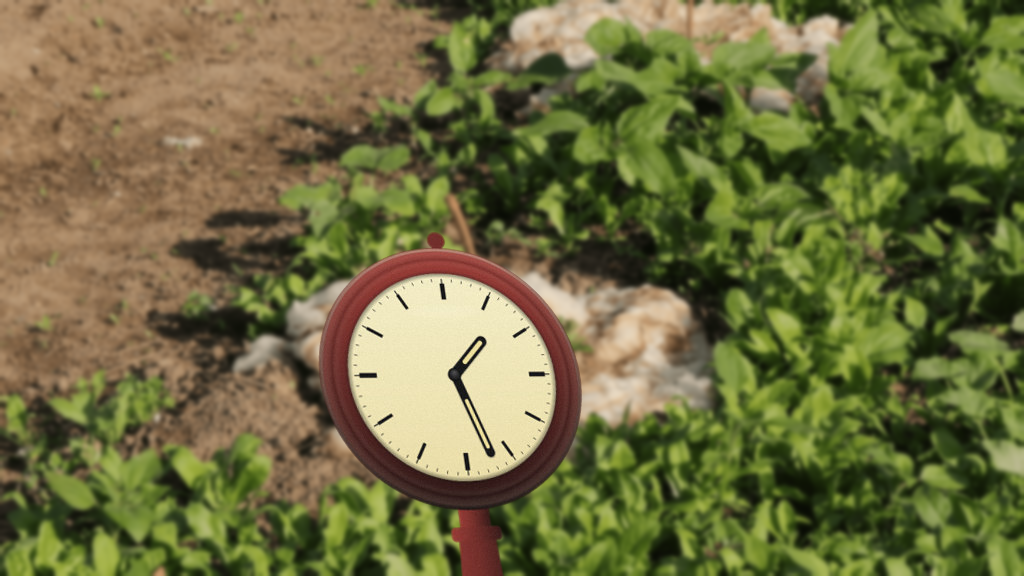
1.27
